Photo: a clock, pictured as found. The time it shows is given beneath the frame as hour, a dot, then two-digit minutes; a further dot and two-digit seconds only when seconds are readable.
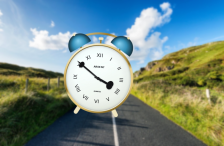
3.51
